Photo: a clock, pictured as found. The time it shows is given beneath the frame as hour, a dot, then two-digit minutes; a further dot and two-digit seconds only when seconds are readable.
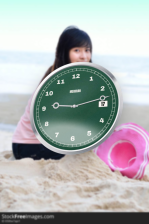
9.13
